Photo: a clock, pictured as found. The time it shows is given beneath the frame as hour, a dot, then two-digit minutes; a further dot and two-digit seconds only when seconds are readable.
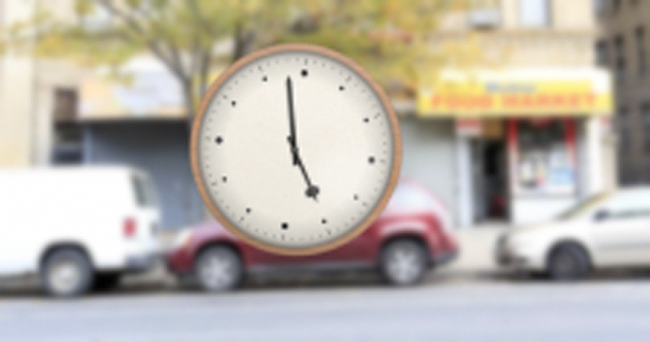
4.58
